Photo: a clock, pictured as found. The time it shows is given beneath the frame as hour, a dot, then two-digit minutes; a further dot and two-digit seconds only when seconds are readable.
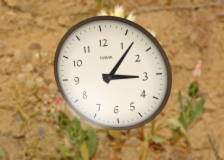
3.07
